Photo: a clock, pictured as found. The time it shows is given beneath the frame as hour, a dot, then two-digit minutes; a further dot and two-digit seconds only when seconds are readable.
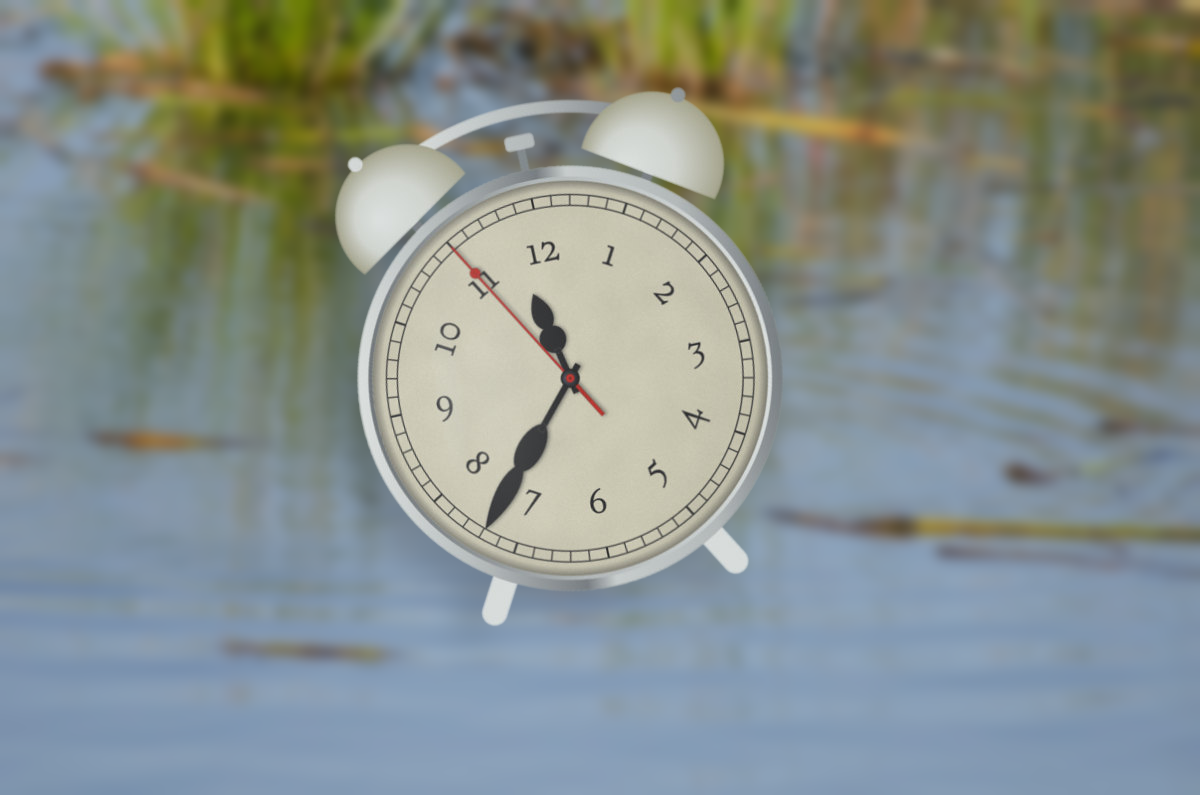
11.36.55
